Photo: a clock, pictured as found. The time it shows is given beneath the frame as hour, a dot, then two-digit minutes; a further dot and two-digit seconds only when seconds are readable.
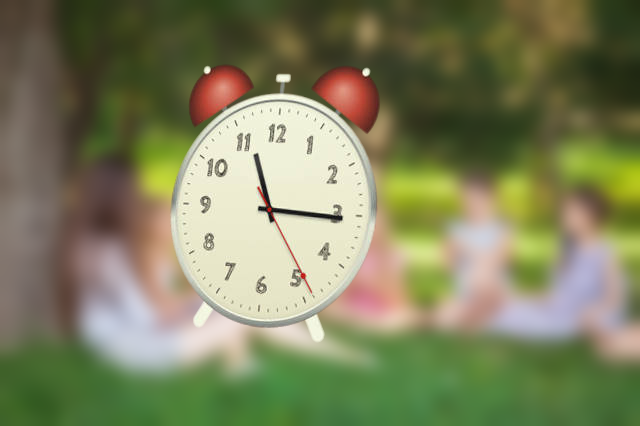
11.15.24
